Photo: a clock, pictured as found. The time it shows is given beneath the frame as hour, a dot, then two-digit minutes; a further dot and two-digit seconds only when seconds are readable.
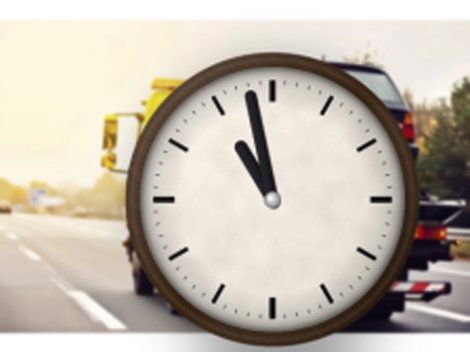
10.58
